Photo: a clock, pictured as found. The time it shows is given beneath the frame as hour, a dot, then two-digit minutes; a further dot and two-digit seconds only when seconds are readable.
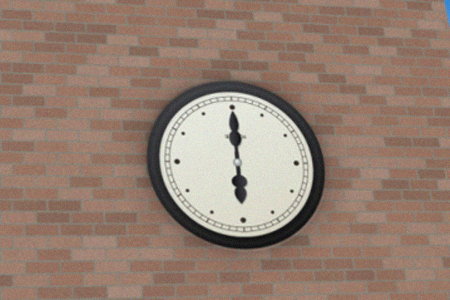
6.00
